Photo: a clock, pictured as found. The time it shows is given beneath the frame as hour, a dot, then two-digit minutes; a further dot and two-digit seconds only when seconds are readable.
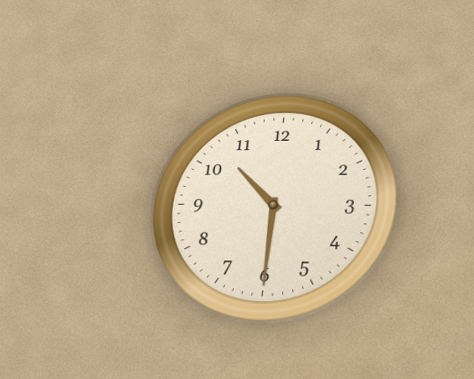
10.30
